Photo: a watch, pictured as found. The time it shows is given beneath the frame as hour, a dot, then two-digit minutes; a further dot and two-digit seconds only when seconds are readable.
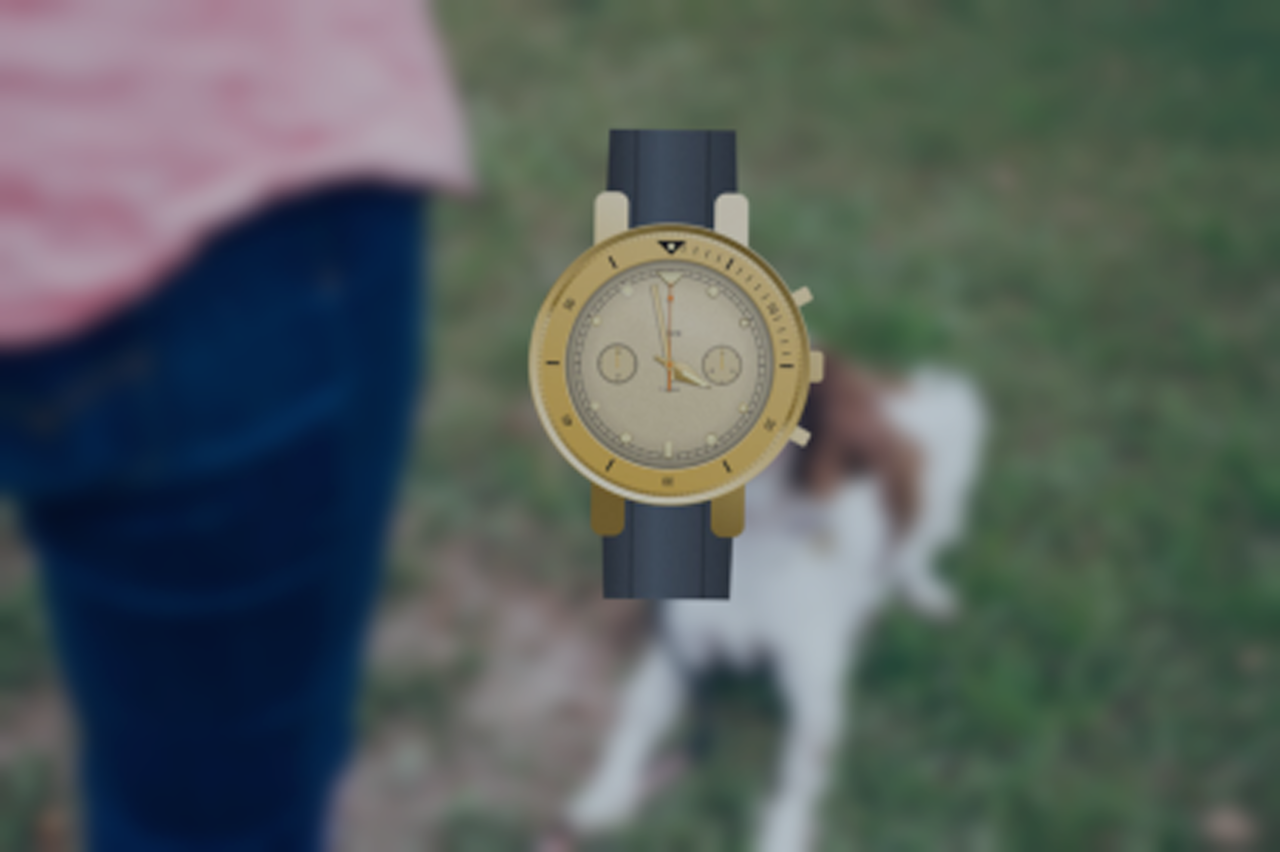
3.58
